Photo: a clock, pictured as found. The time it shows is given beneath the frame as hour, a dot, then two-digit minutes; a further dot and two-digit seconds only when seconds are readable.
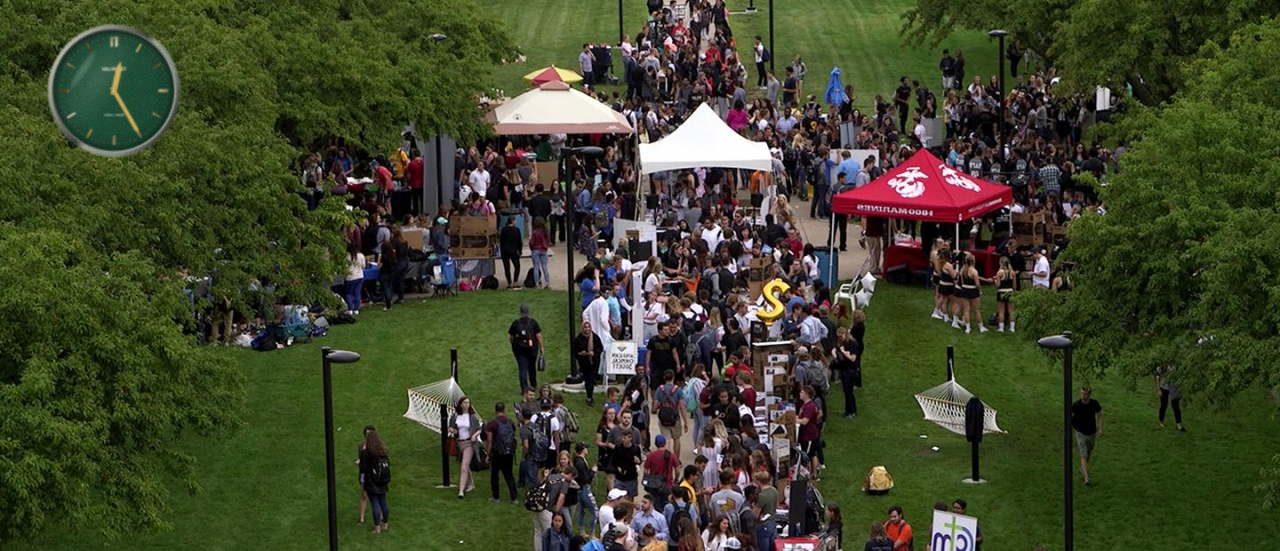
12.25
